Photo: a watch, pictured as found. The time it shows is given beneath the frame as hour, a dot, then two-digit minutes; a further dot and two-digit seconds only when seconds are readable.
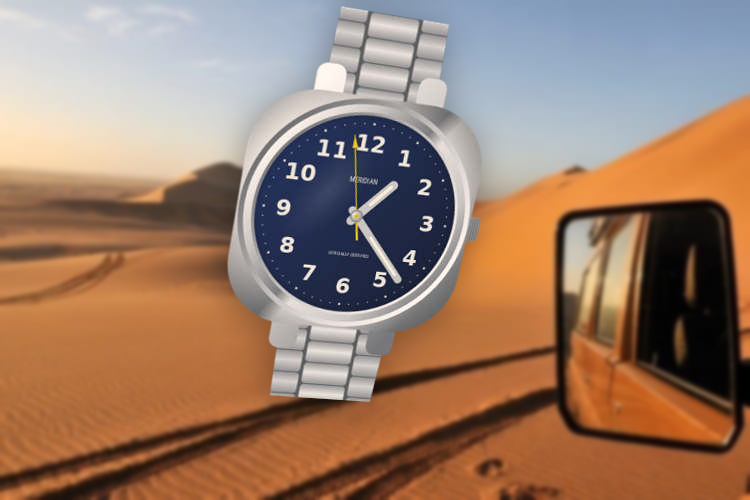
1.22.58
